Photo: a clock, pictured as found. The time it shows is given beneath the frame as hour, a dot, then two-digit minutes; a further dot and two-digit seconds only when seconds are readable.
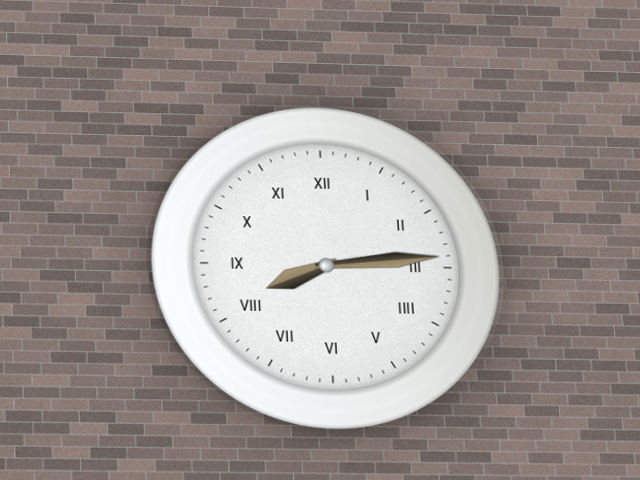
8.14
